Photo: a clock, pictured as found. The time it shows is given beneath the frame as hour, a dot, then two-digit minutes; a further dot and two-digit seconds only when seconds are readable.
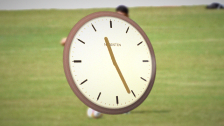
11.26
